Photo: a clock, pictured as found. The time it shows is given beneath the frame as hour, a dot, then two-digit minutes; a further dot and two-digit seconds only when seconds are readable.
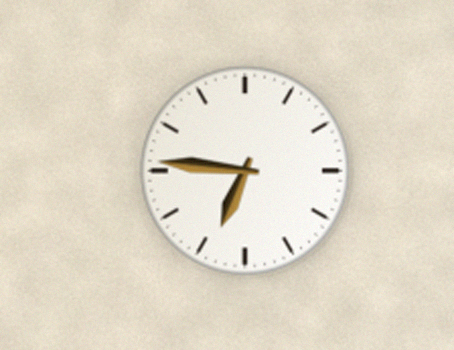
6.46
